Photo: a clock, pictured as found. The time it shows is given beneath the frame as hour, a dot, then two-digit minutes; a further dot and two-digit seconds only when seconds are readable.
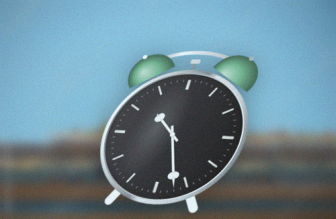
10.27
